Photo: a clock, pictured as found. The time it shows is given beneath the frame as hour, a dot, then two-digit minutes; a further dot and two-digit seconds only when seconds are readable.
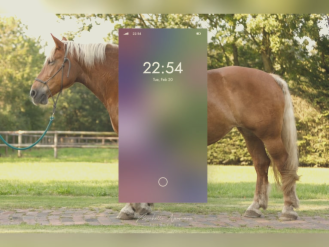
22.54
